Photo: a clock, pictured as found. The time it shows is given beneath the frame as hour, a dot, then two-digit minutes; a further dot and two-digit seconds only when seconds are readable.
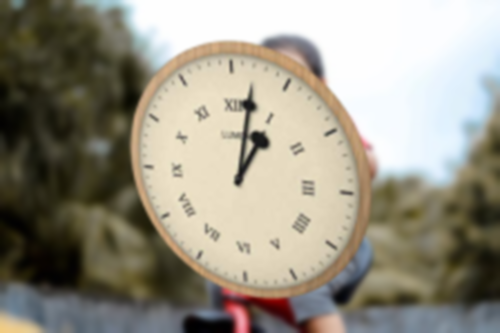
1.02
